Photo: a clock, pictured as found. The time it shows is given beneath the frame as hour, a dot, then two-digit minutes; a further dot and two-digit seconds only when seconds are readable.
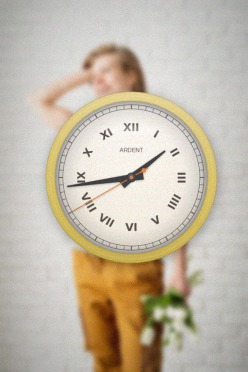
1.43.40
